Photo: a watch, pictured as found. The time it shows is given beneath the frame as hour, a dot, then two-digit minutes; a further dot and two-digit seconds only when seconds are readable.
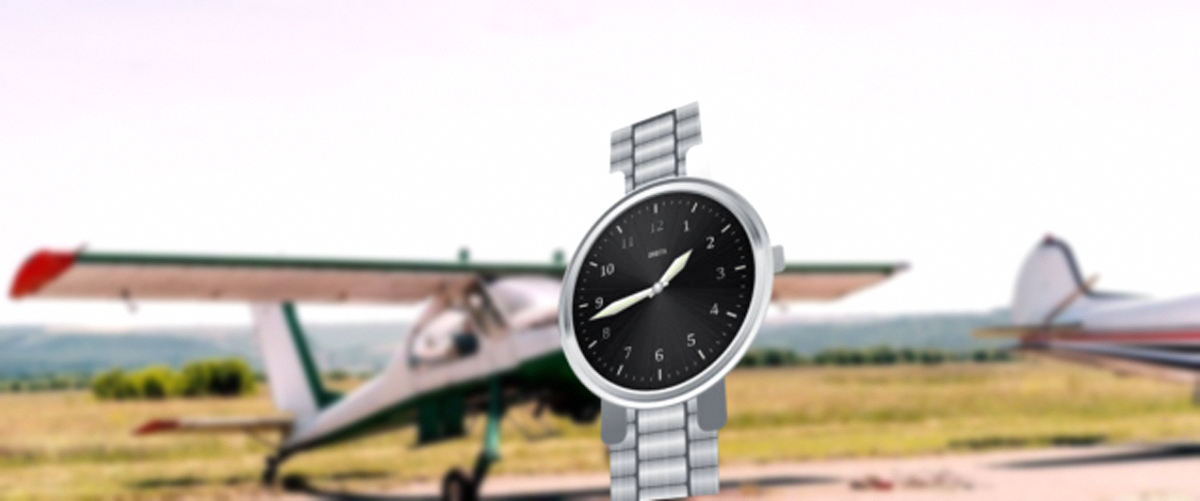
1.43
